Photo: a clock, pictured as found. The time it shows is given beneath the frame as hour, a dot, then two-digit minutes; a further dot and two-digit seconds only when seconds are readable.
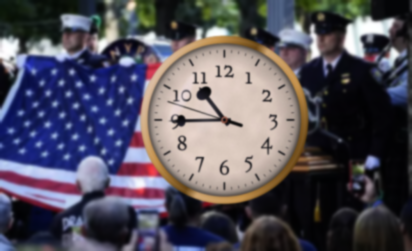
10.44.48
